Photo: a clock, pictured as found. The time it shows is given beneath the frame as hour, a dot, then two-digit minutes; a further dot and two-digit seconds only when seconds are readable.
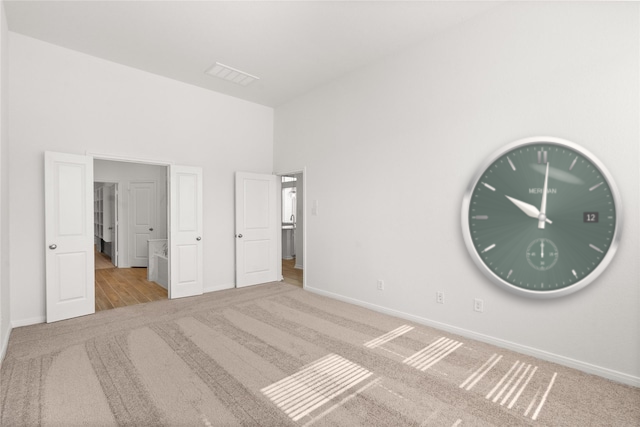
10.01
